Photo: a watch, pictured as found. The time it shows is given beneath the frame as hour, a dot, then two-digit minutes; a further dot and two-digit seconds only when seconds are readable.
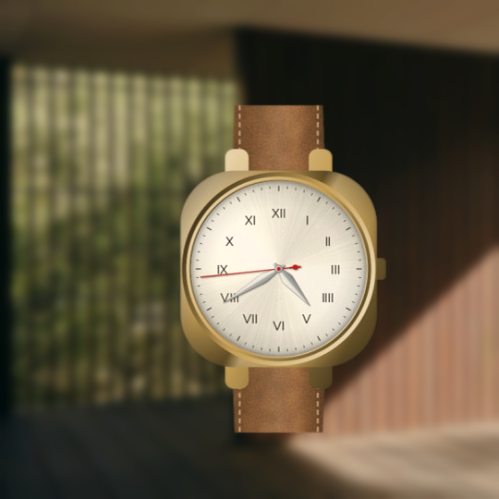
4.39.44
